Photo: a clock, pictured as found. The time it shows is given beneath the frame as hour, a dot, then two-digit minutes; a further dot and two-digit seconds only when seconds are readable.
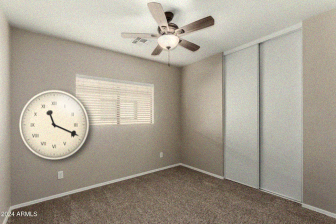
11.19
